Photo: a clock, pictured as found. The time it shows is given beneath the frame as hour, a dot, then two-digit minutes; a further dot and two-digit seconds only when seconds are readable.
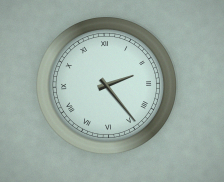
2.24
